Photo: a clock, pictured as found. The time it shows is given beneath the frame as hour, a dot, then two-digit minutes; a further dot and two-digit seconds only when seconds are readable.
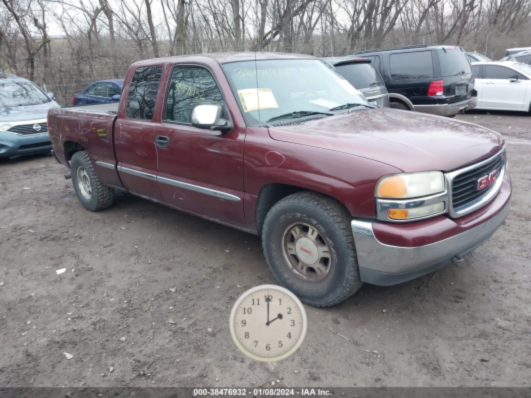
2.00
